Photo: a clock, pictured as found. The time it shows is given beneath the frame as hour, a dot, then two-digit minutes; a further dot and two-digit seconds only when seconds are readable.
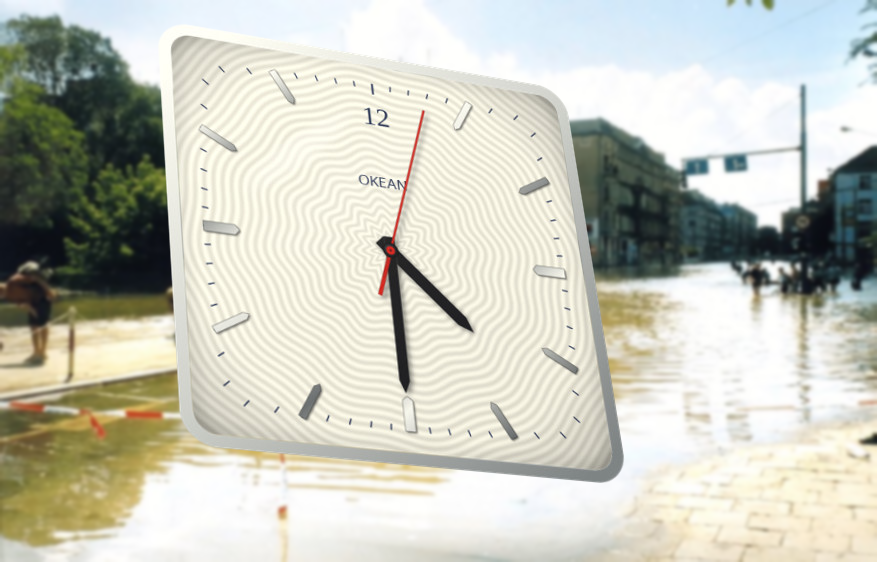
4.30.03
